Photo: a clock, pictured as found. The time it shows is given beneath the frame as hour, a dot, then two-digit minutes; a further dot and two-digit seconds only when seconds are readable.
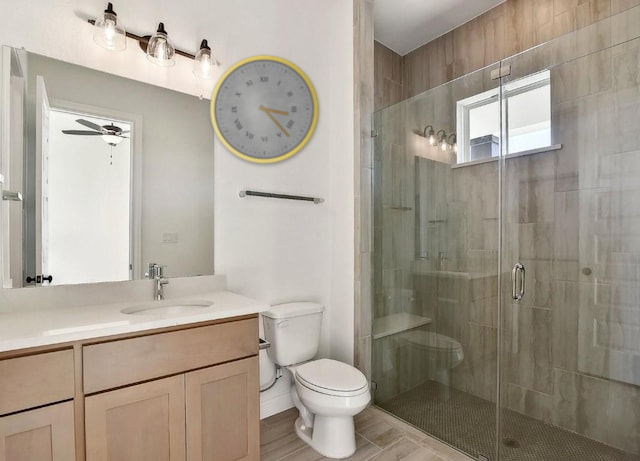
3.23
